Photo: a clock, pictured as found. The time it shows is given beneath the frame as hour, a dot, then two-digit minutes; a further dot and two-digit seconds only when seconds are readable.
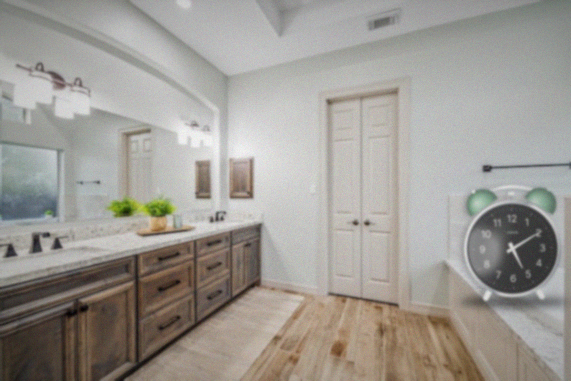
5.10
